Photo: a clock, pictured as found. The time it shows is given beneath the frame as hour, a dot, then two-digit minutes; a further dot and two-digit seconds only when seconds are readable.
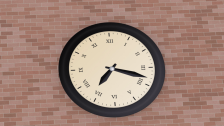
7.18
